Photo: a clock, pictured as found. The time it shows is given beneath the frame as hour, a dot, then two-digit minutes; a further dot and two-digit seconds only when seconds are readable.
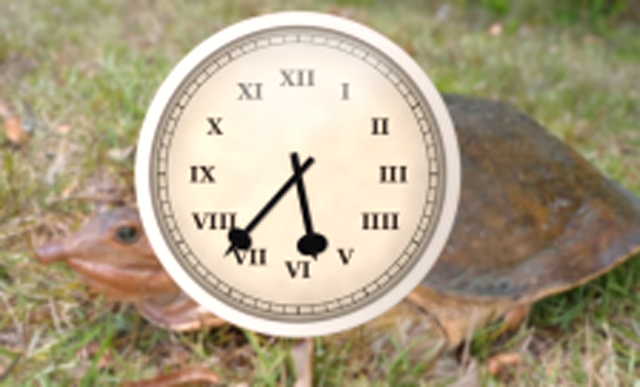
5.37
